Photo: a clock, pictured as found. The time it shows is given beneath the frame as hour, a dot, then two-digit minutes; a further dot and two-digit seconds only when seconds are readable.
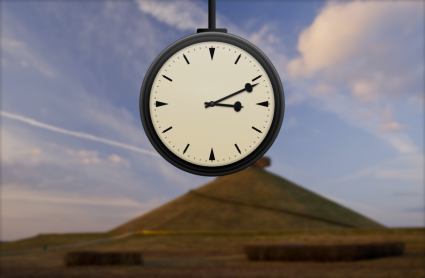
3.11
